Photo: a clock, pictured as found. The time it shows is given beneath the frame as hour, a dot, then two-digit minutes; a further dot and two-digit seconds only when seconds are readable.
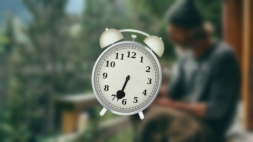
6.33
